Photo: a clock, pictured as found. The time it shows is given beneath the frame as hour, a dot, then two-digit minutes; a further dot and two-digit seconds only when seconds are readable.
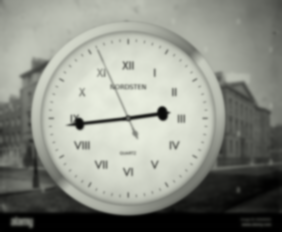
2.43.56
